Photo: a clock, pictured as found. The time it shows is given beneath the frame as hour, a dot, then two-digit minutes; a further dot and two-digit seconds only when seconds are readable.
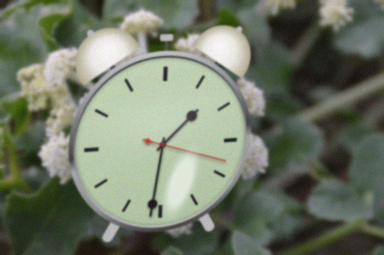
1.31.18
